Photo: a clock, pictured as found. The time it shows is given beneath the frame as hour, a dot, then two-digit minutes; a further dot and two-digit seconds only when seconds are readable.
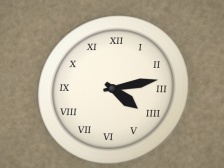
4.13
